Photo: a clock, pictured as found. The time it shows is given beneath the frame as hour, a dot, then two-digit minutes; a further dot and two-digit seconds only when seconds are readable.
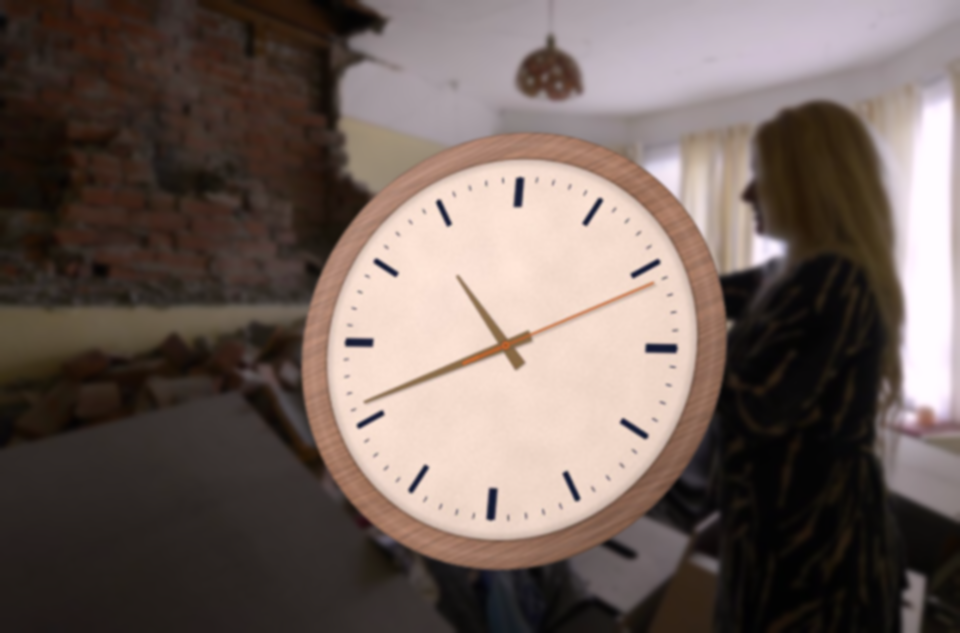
10.41.11
